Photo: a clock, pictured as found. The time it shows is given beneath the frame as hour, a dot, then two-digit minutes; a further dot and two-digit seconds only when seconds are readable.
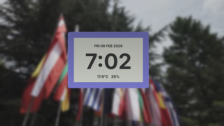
7.02
